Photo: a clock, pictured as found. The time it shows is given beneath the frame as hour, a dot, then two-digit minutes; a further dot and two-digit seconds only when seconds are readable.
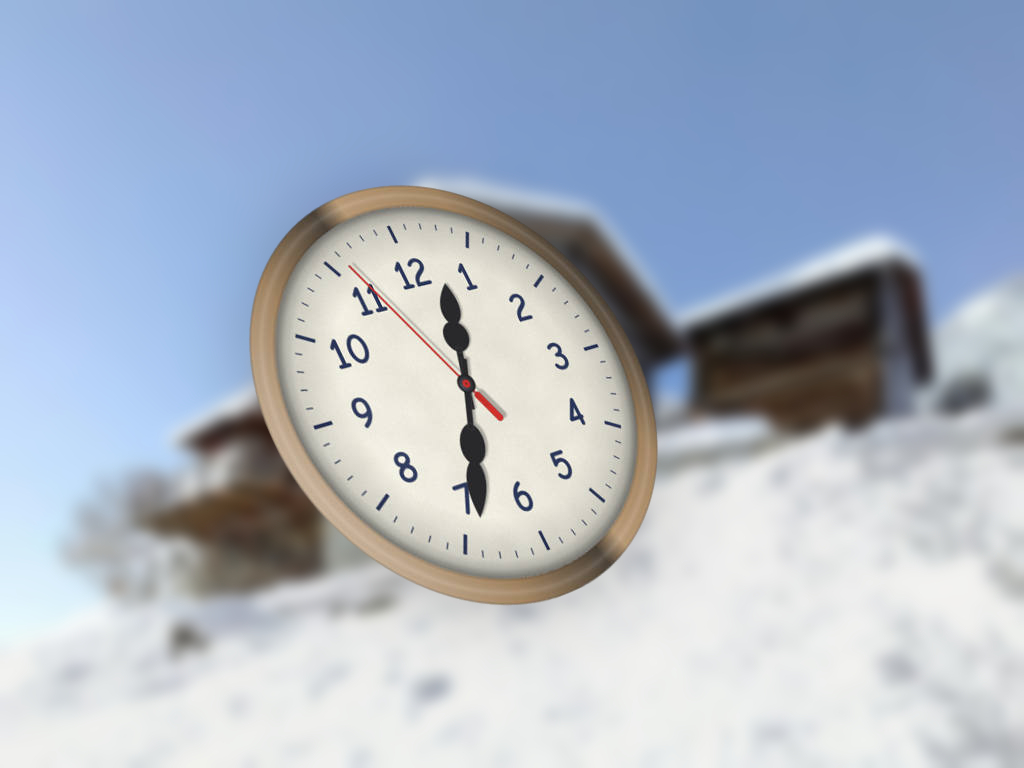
12.33.56
